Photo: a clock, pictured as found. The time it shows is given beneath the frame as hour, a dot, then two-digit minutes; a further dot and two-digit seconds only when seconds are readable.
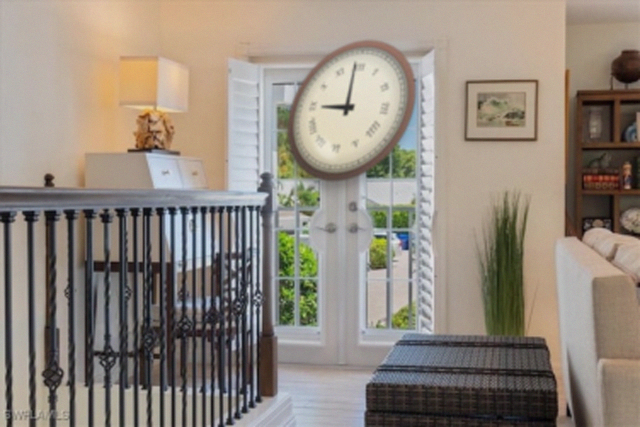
8.59
